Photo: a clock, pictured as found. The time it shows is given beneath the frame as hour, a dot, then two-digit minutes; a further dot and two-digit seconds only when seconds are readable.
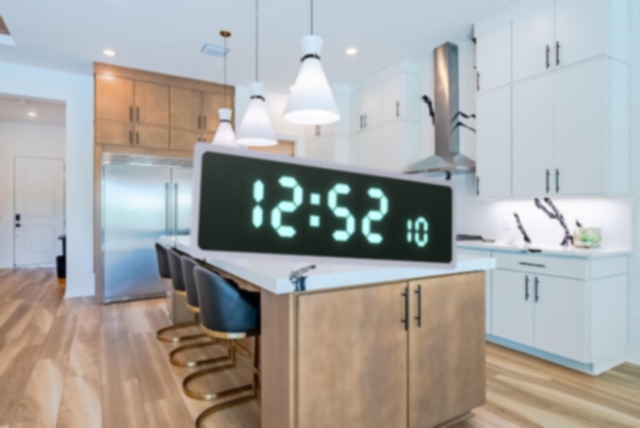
12.52.10
